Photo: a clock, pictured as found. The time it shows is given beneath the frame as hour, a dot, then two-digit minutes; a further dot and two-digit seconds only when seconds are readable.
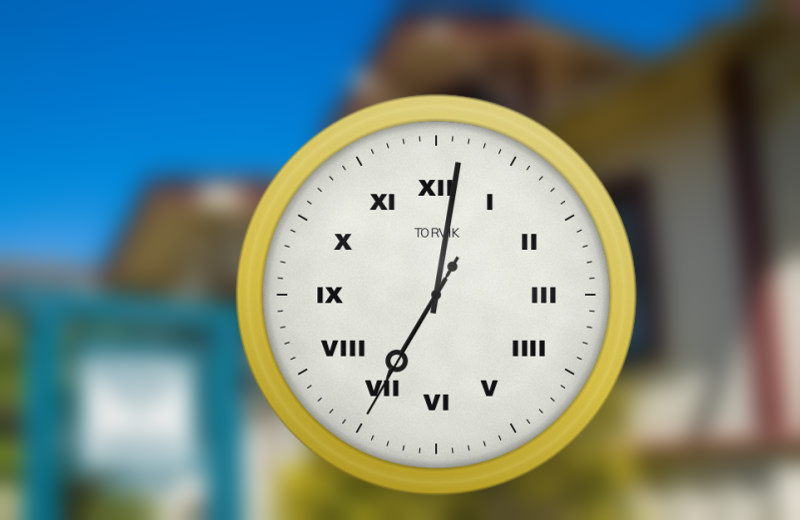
7.01.35
